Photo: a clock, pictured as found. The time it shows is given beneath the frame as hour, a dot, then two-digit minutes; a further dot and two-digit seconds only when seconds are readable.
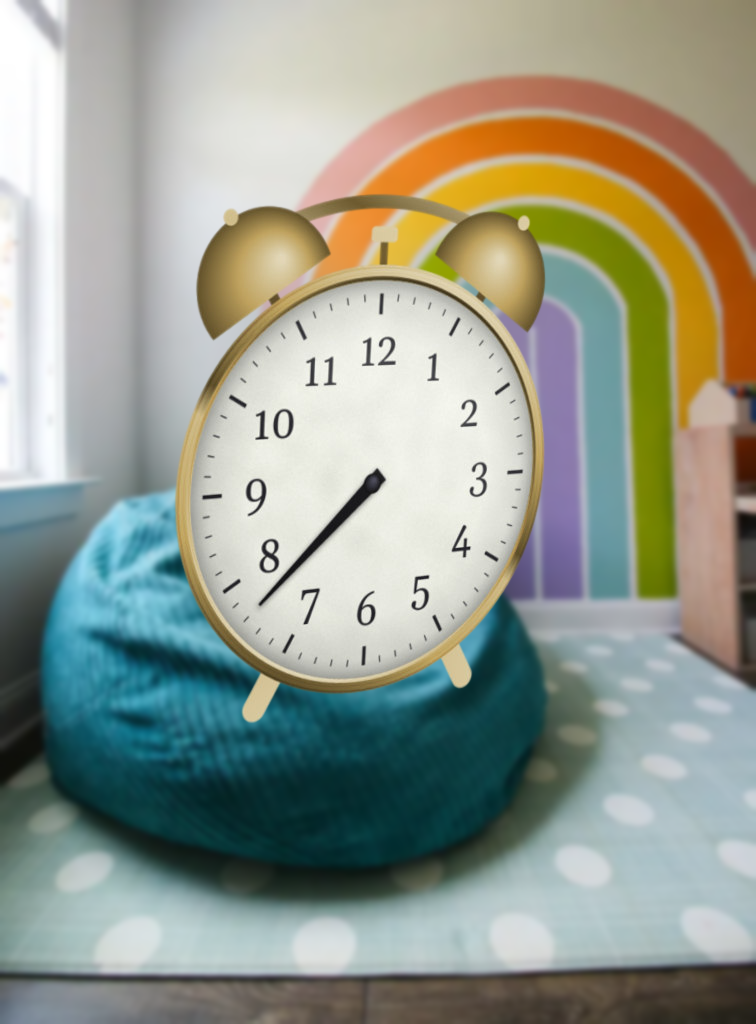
7.38
